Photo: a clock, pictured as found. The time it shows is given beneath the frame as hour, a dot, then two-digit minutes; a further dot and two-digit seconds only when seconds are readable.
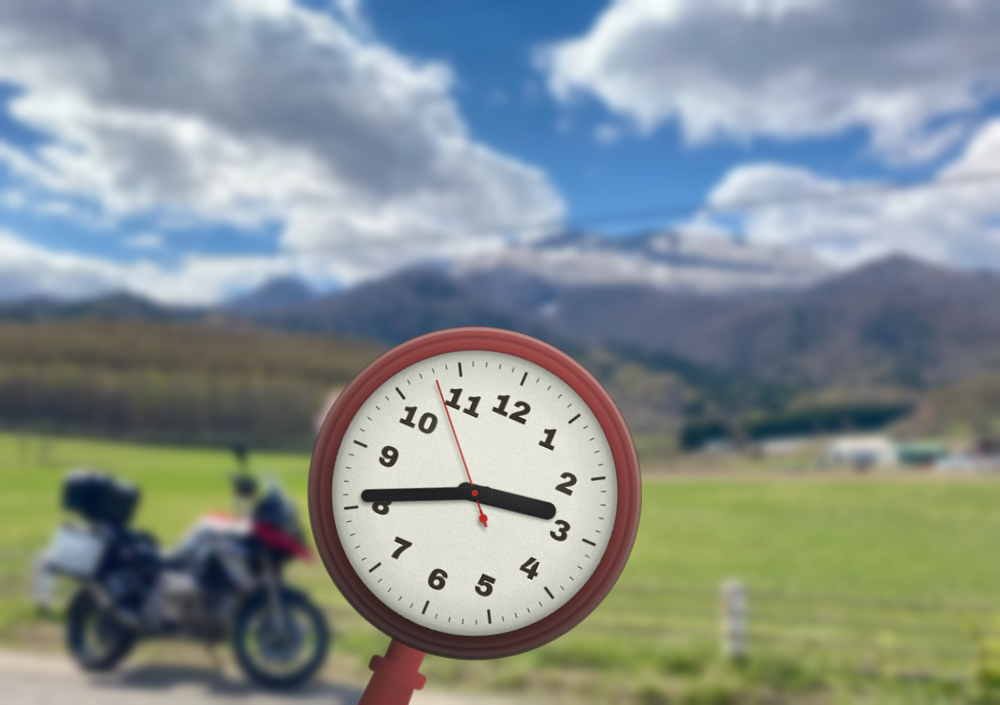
2.40.53
